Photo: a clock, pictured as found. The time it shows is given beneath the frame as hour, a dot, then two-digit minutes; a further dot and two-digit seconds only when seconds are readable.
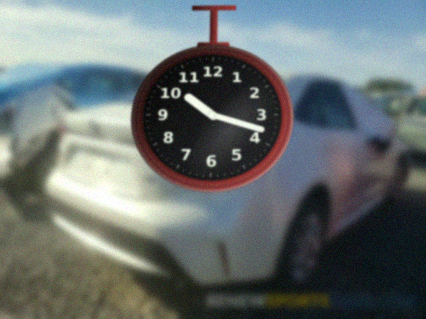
10.18
